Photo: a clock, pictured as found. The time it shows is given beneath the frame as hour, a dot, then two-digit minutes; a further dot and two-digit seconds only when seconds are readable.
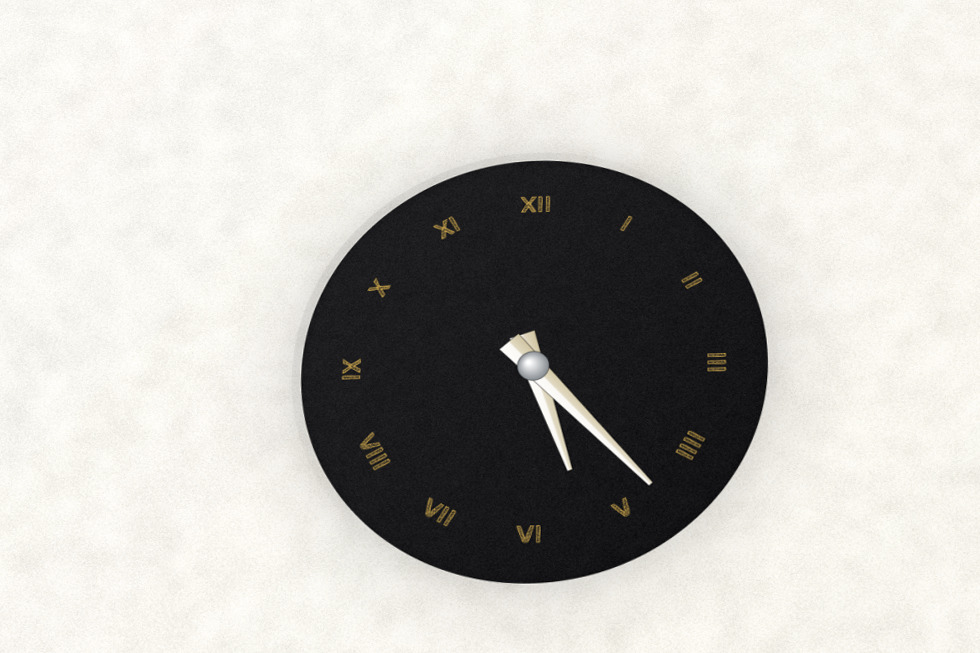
5.23
